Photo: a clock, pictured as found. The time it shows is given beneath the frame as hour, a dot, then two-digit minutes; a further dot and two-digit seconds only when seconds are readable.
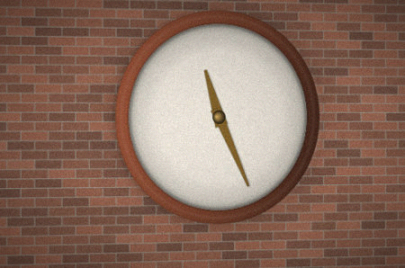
11.26
